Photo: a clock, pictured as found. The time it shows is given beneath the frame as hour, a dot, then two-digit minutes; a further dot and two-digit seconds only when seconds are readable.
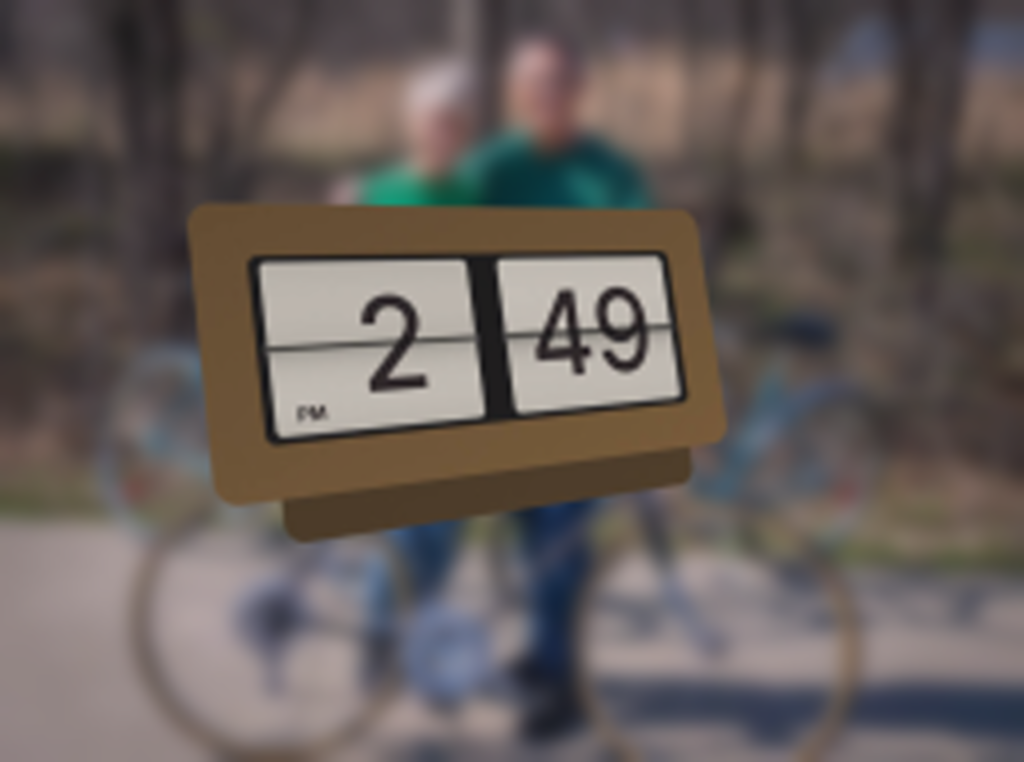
2.49
